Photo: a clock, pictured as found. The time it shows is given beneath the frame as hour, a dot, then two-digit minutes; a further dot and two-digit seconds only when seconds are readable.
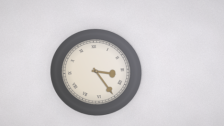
3.25
